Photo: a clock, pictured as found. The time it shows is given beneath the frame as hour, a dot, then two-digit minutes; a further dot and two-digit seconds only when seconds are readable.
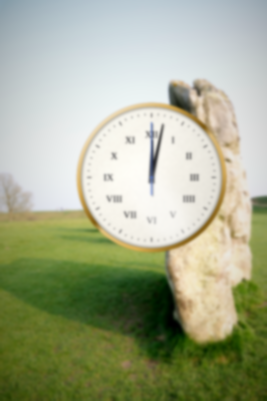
12.02.00
